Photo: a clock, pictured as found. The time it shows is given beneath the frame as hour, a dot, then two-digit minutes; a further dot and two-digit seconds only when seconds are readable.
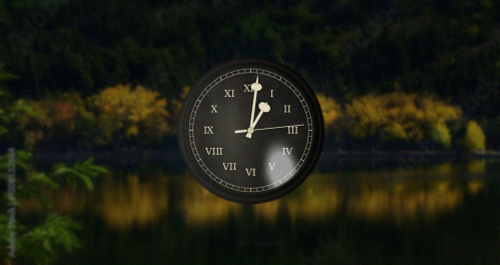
1.01.14
